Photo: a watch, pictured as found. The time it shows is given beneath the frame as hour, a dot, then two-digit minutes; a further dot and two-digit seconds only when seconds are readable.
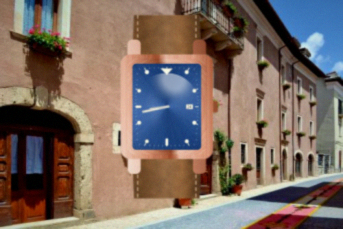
8.43
